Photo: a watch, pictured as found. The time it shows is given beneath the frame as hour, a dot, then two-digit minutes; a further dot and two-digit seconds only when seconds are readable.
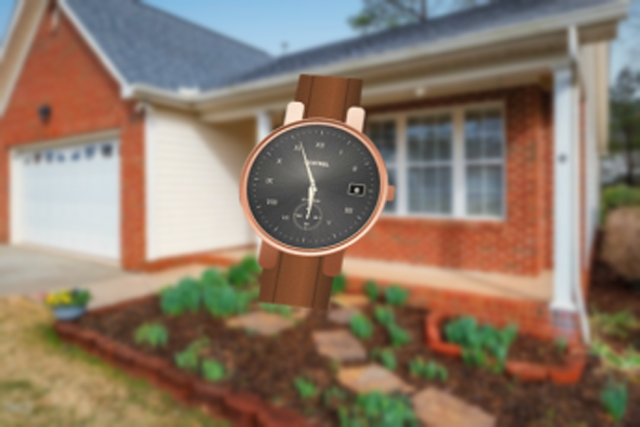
5.56
